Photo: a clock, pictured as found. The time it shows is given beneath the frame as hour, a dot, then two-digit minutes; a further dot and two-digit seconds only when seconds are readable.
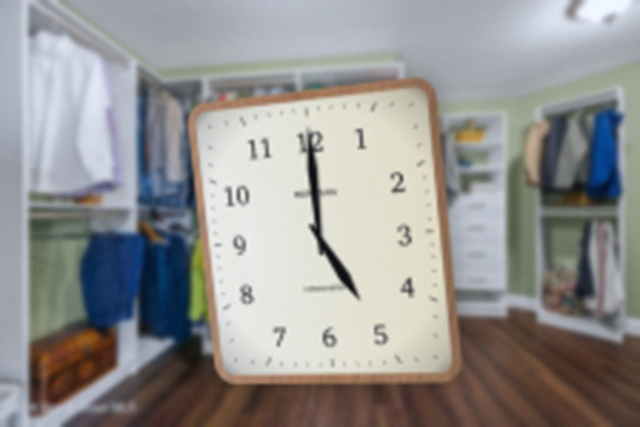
5.00
